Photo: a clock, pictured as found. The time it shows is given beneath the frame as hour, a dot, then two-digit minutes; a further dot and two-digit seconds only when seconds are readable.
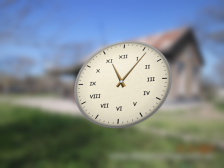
11.06
